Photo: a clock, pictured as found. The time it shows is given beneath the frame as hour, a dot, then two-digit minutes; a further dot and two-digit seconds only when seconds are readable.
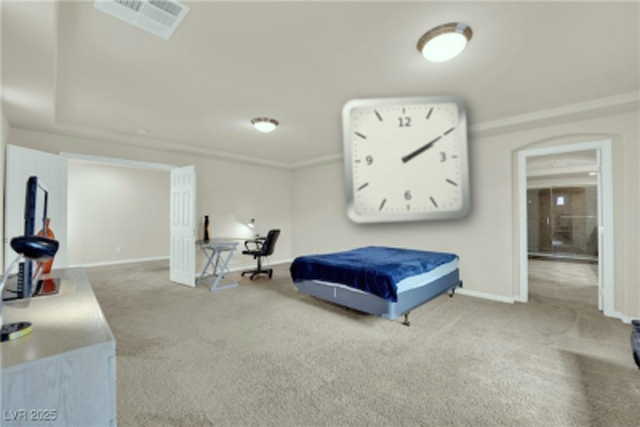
2.10
